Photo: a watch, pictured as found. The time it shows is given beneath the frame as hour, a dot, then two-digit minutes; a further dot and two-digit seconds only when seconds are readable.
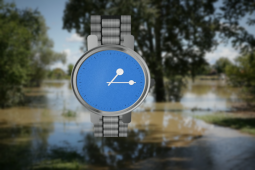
1.15
